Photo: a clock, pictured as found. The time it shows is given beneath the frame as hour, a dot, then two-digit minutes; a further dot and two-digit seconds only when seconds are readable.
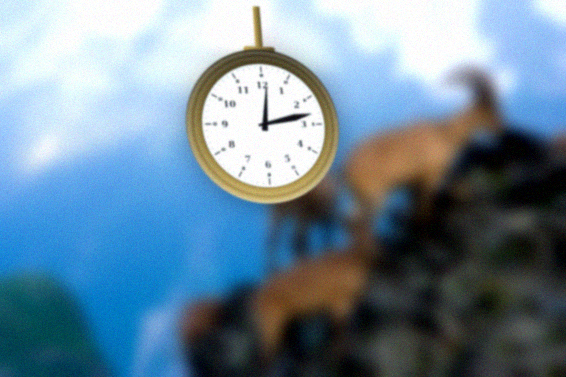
12.13
